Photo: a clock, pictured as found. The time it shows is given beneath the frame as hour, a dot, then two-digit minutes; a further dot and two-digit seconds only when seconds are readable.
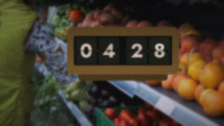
4.28
